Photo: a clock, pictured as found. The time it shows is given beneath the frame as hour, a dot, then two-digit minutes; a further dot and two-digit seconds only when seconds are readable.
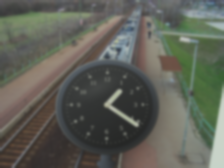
1.21
